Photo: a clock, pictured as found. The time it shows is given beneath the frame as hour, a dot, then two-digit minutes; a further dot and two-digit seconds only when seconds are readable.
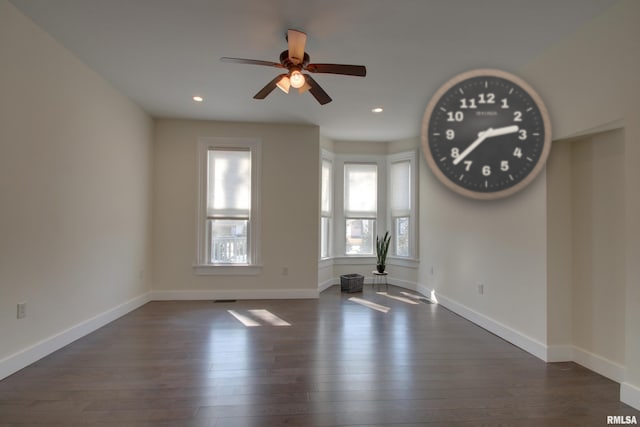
2.38
